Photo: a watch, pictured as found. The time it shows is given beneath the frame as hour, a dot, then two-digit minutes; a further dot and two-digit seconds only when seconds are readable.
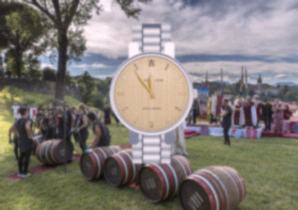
11.54
